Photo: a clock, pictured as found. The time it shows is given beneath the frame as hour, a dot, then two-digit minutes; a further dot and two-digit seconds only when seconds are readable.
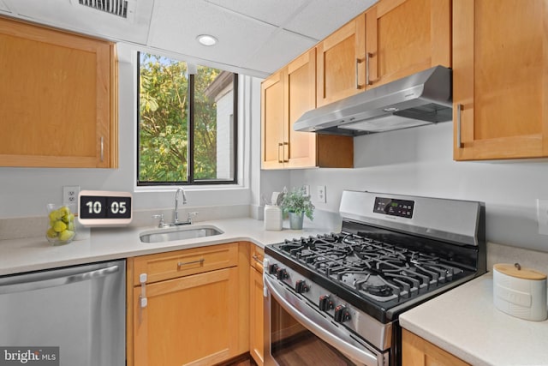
10.05
